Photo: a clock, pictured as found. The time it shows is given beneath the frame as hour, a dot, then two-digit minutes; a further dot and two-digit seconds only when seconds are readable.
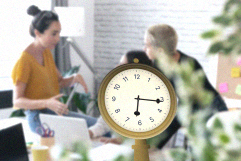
6.16
